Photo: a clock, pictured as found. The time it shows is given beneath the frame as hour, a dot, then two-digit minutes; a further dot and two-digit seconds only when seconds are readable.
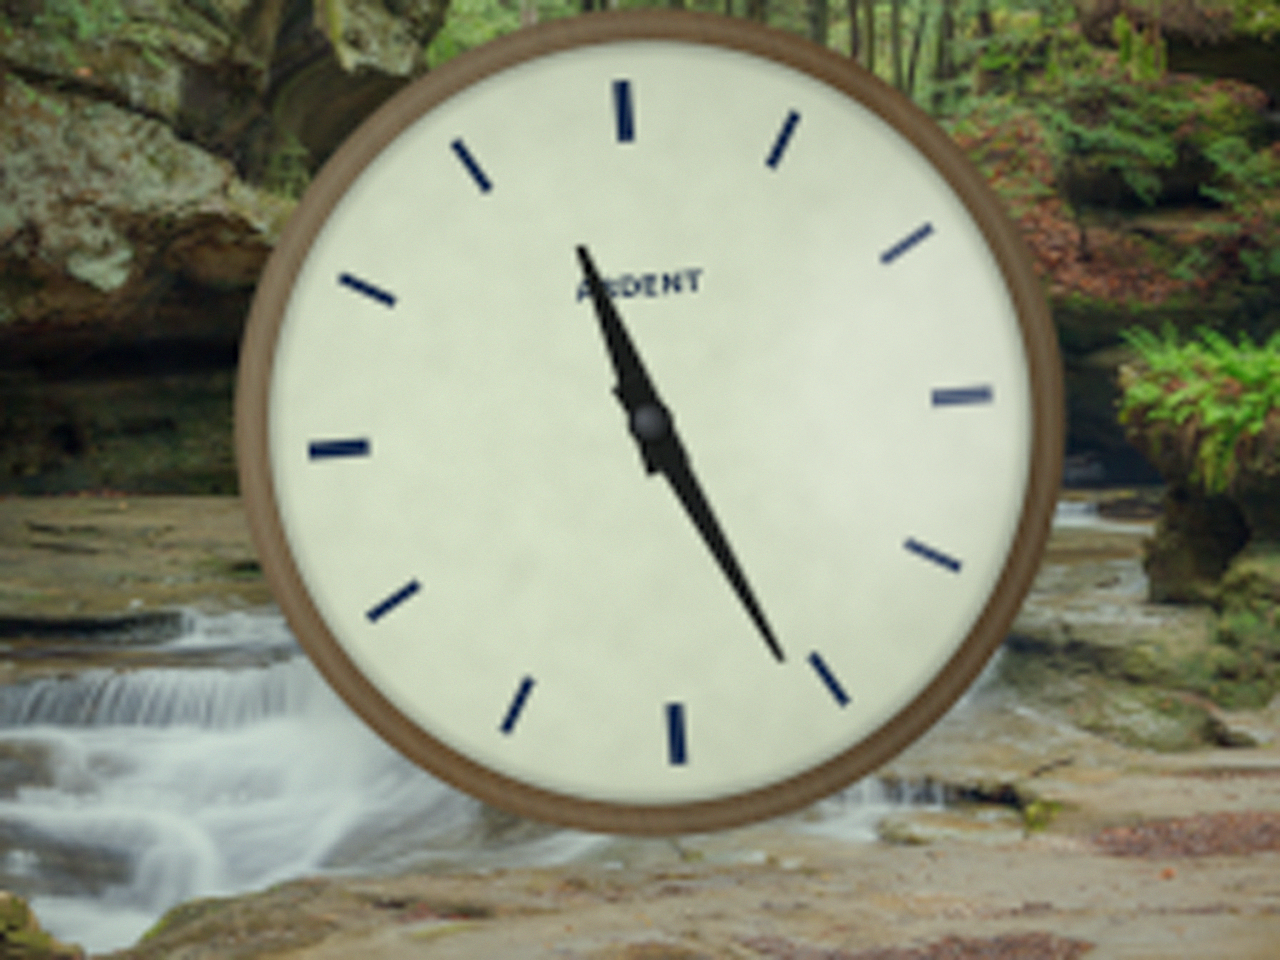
11.26
